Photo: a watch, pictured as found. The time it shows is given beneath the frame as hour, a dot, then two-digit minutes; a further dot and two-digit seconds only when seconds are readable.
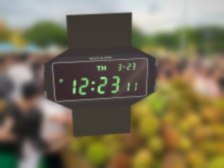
12.23.11
